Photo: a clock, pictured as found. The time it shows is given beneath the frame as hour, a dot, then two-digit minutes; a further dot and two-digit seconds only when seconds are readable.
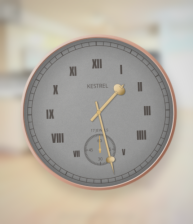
1.28
